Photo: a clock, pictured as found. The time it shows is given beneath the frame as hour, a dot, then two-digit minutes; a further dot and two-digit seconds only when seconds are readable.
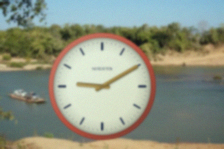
9.10
